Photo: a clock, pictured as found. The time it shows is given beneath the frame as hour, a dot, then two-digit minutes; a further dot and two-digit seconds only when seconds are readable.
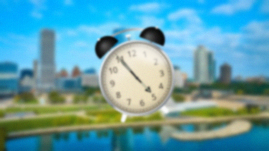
4.55
